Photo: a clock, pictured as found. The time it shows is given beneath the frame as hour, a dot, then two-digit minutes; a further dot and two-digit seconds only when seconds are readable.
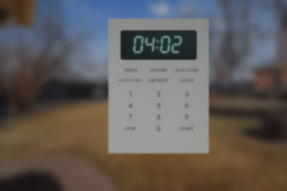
4.02
